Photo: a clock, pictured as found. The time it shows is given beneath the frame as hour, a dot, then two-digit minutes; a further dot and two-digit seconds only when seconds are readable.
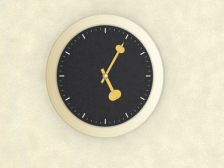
5.05
